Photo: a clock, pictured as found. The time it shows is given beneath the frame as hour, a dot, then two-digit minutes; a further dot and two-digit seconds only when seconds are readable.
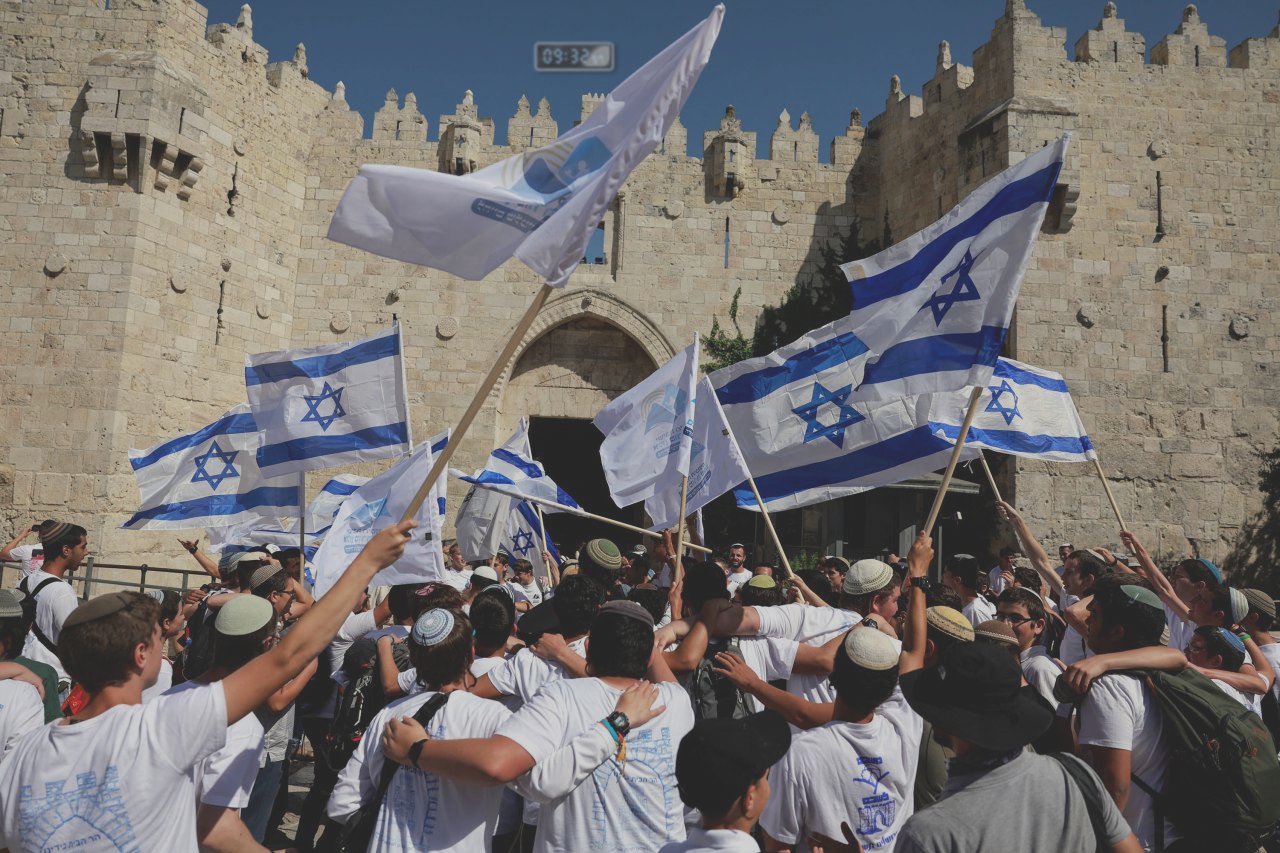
9.32
